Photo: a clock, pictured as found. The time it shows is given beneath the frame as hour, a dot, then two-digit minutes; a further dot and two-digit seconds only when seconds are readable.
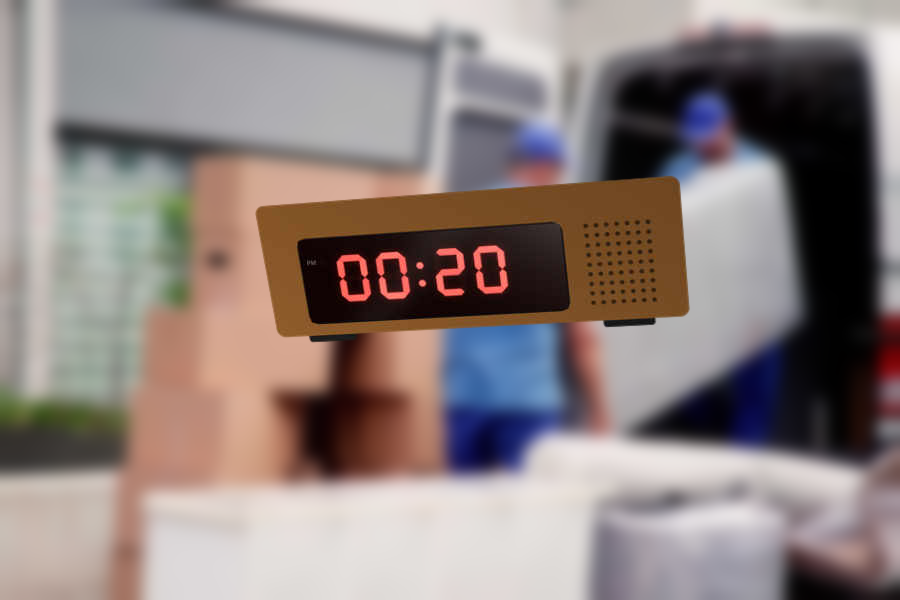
0.20
